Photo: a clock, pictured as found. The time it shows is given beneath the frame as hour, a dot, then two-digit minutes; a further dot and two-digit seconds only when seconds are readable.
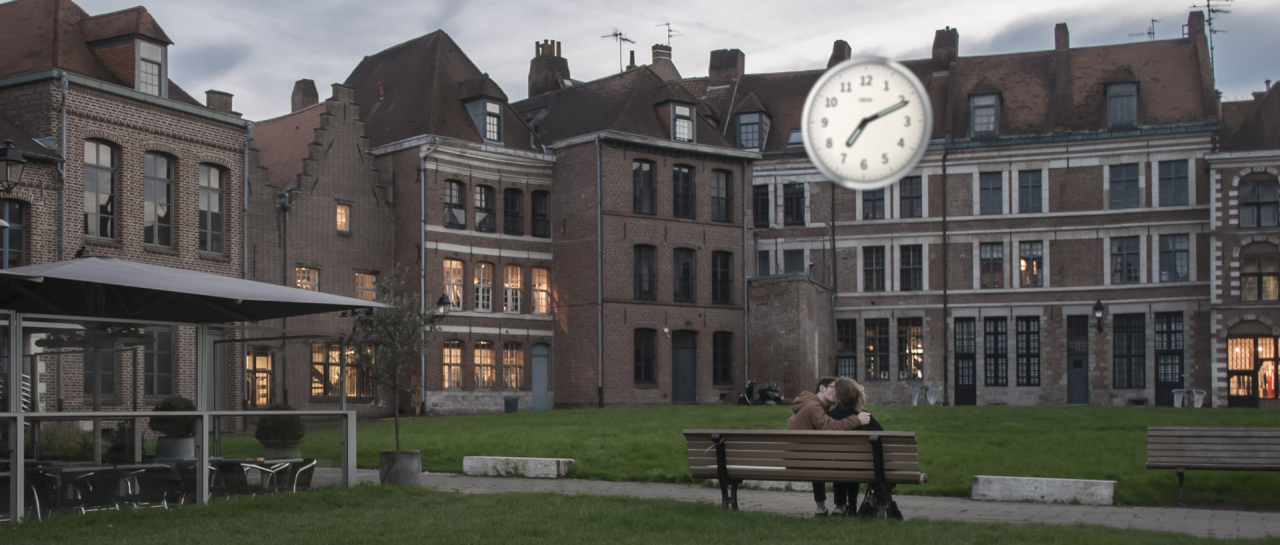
7.11
